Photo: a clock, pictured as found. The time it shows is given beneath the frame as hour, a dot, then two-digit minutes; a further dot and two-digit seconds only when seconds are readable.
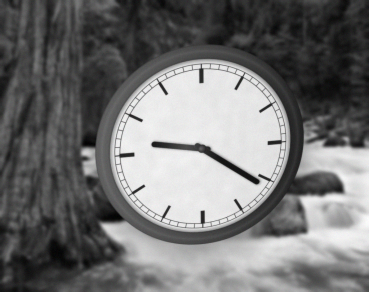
9.21
